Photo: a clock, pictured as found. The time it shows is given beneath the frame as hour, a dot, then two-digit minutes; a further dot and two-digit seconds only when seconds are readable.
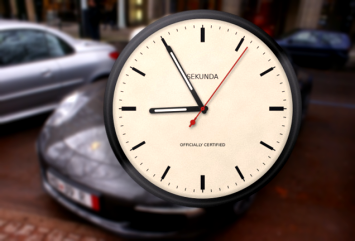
8.55.06
